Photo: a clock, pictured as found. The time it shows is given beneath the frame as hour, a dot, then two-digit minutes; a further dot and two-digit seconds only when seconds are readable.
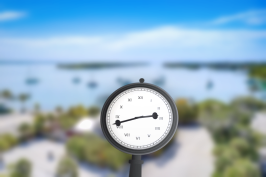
2.42
